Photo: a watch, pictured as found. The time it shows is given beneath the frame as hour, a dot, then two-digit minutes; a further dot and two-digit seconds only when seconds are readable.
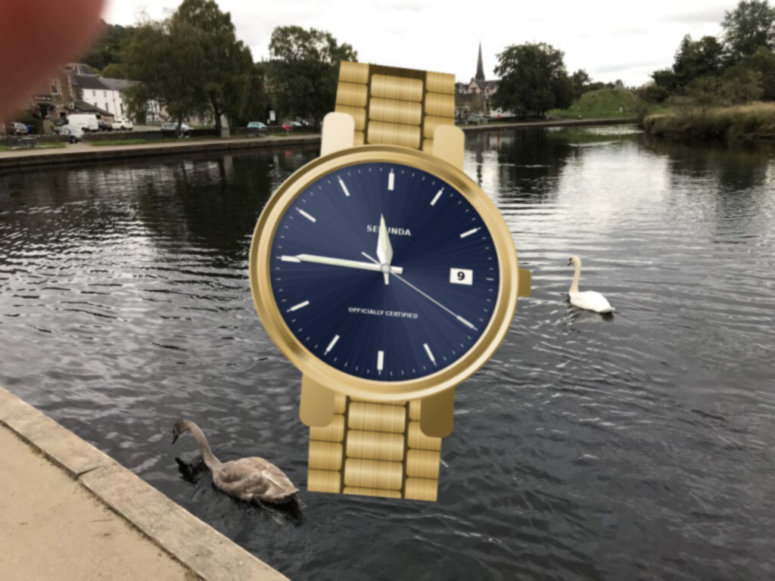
11.45.20
